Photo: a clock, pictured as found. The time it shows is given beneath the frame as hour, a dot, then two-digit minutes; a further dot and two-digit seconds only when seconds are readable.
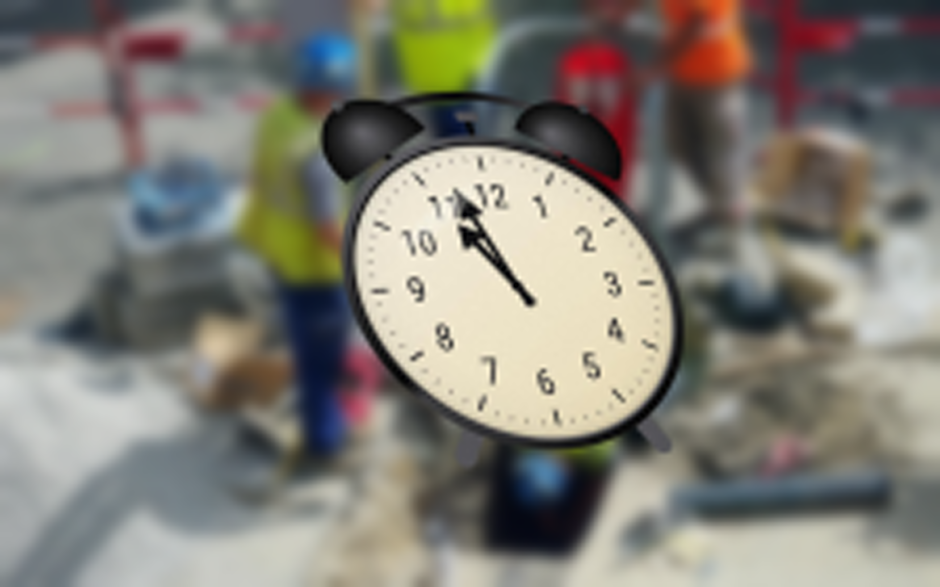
10.57
